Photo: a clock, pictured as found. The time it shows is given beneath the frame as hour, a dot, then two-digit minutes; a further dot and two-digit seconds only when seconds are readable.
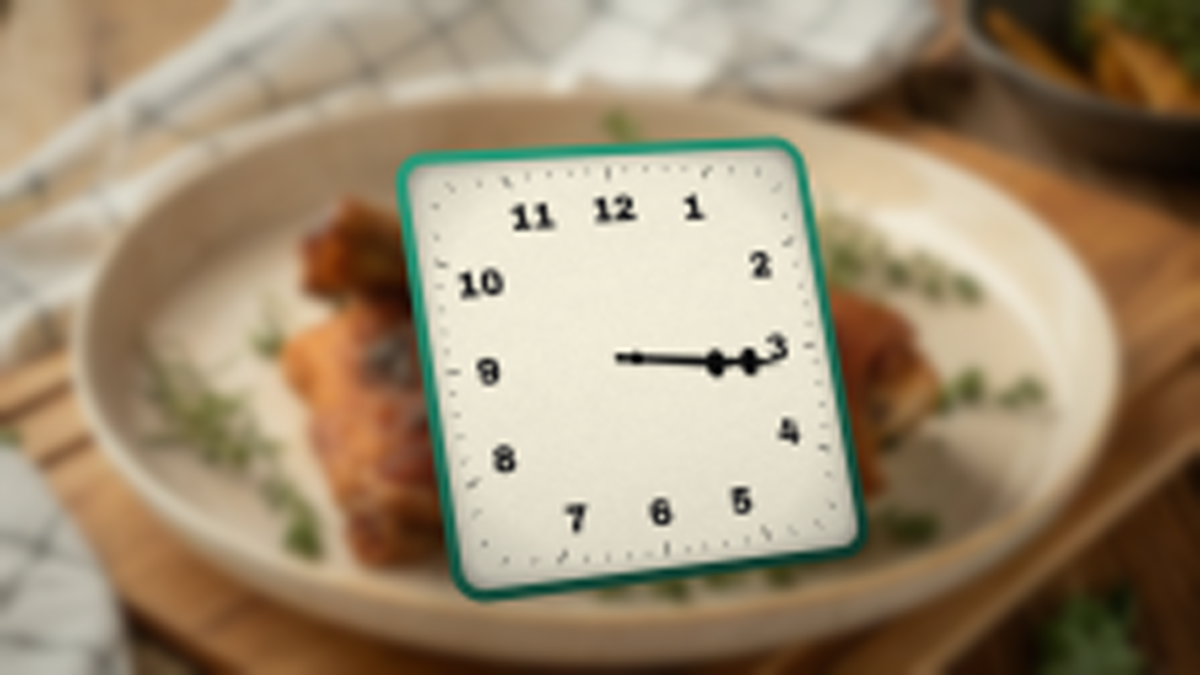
3.16
